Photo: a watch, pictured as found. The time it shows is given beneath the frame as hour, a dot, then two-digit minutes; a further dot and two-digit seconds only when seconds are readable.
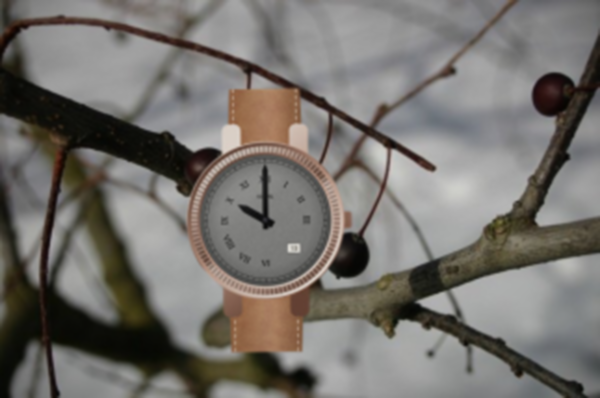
10.00
